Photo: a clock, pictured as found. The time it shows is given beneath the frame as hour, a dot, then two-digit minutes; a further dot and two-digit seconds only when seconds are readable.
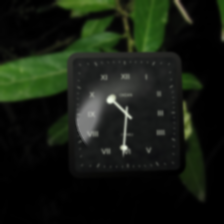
10.31
